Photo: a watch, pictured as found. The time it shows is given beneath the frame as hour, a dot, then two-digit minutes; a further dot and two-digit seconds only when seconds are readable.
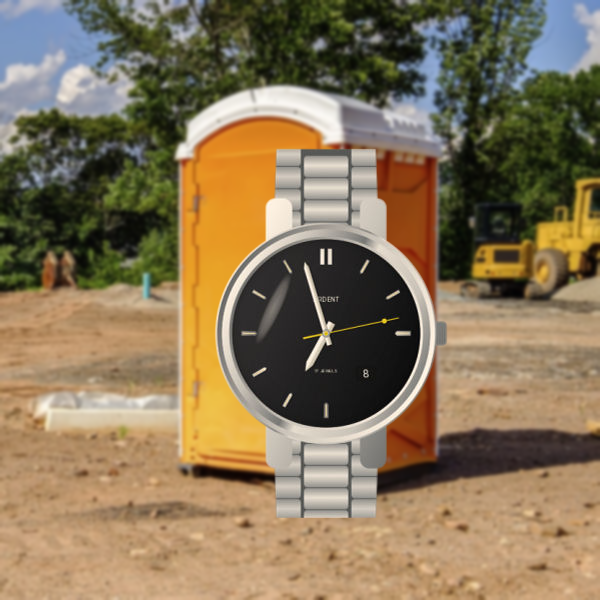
6.57.13
